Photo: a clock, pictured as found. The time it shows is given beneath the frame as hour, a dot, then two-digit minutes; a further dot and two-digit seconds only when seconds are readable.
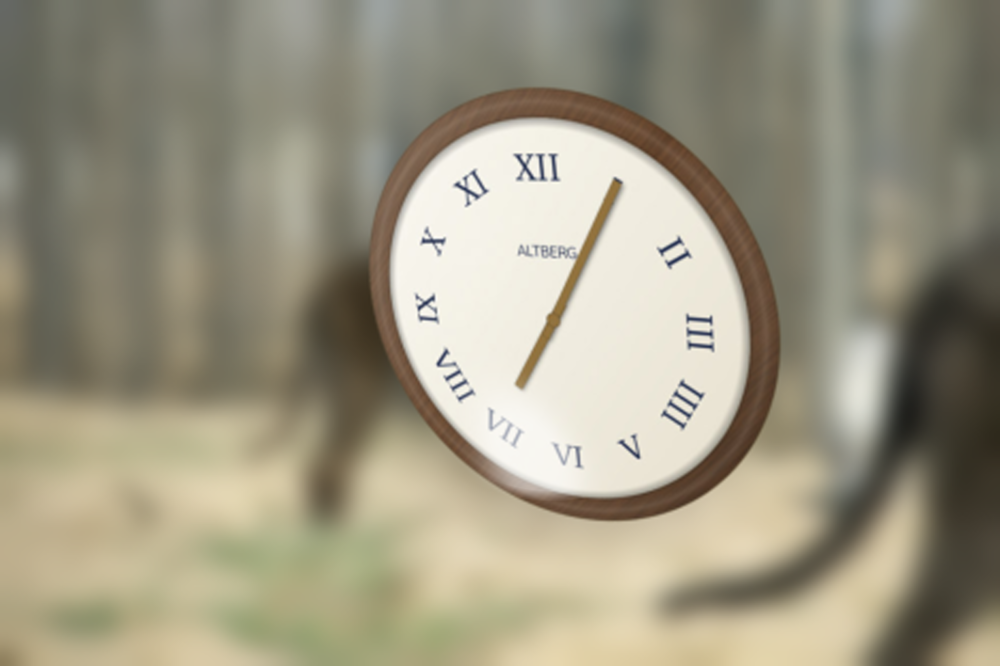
7.05
